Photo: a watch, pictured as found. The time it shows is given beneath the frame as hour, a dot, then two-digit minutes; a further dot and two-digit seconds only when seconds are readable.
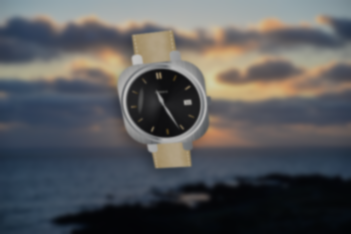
11.26
